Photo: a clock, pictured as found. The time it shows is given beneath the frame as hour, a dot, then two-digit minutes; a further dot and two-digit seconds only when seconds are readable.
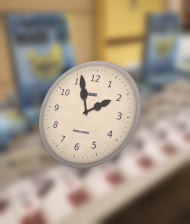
1.56
